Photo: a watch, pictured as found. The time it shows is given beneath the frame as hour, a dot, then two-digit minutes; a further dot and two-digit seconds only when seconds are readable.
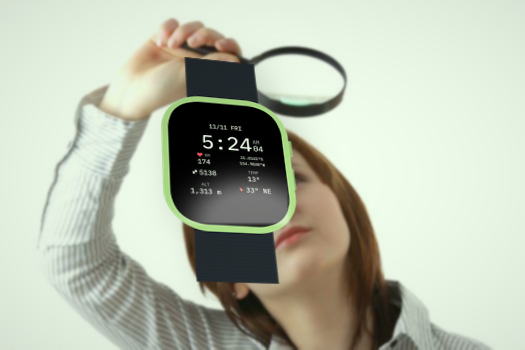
5.24.04
